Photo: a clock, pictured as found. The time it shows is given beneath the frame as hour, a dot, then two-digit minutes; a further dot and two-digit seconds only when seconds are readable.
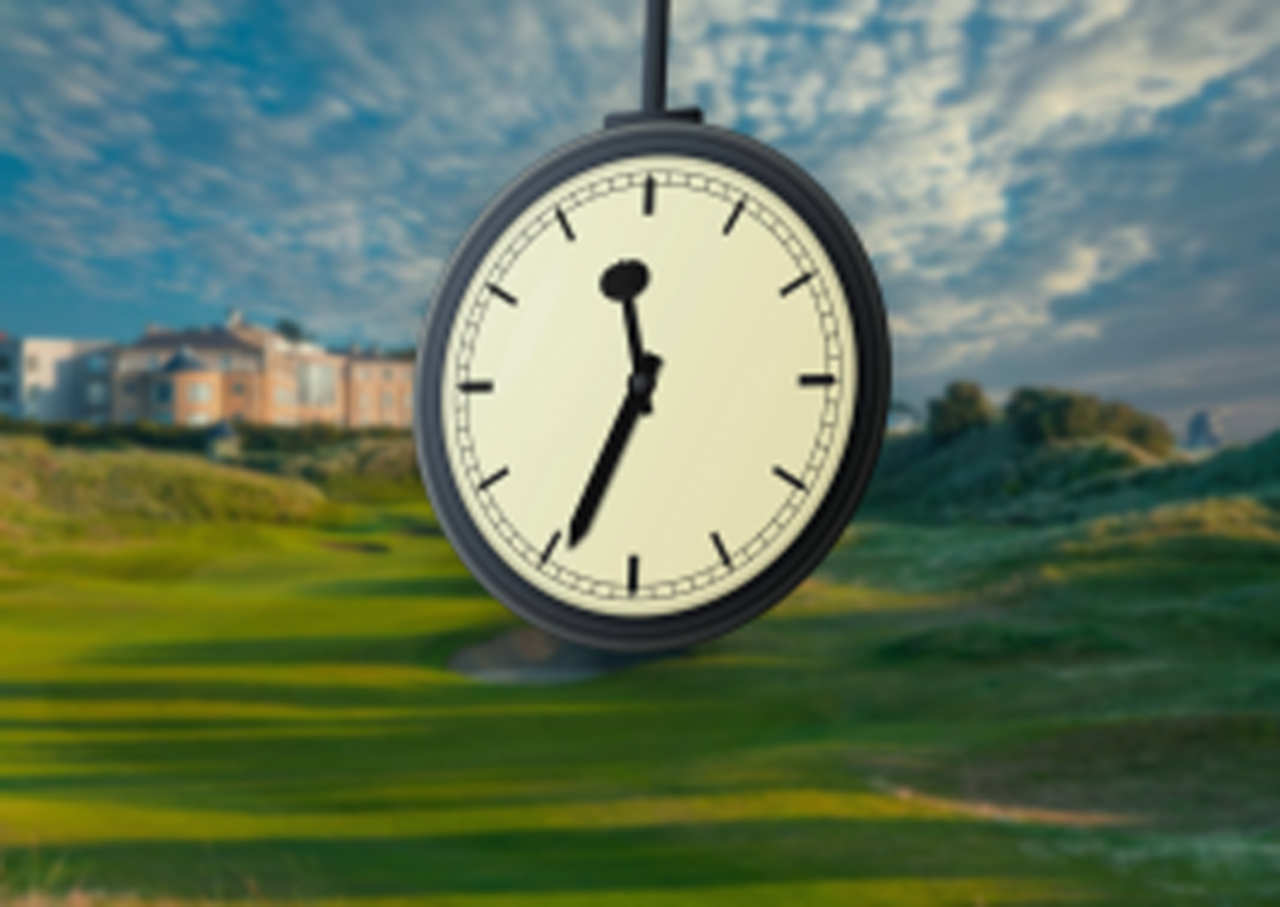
11.34
